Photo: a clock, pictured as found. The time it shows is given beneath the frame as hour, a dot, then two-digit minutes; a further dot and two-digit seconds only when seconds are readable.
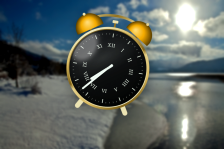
7.37
